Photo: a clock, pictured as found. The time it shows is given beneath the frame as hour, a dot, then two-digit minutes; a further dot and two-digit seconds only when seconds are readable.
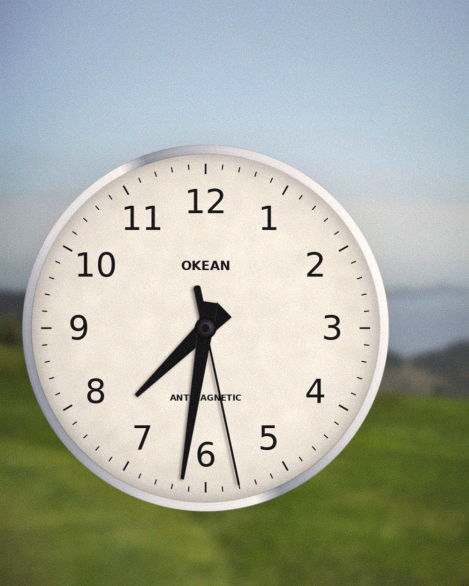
7.31.28
